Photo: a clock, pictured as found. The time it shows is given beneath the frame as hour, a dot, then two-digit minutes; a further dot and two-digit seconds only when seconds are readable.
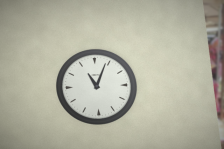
11.04
